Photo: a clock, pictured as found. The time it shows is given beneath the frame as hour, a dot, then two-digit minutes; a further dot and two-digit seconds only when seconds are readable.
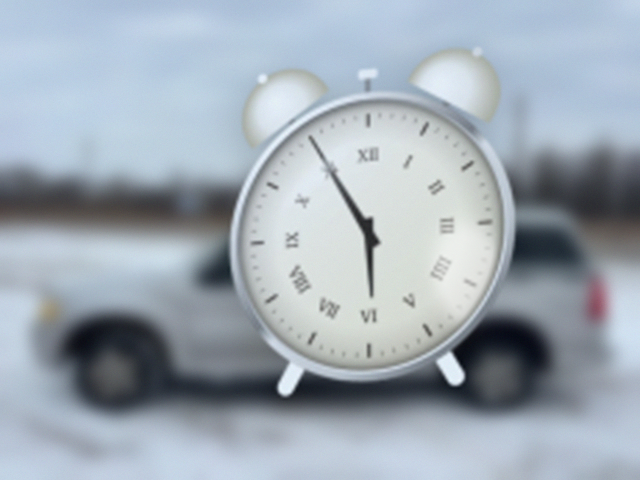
5.55
